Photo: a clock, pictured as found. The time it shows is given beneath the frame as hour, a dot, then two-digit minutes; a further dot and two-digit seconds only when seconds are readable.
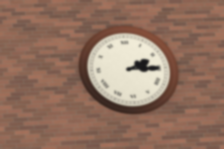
2.15
